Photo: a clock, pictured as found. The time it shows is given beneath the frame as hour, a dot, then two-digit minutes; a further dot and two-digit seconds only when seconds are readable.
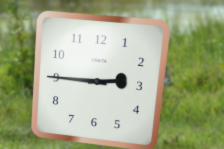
2.45
